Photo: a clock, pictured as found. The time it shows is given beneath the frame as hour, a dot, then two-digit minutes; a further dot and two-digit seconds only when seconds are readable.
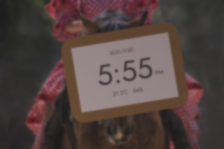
5.55
